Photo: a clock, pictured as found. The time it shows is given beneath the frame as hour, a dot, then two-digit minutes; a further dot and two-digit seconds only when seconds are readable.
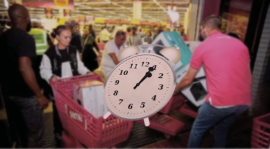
1.04
